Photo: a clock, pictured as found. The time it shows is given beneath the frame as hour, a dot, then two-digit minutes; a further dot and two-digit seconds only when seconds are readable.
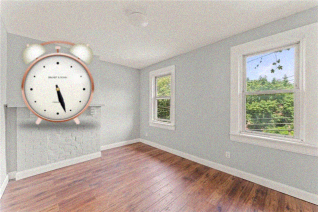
5.27
